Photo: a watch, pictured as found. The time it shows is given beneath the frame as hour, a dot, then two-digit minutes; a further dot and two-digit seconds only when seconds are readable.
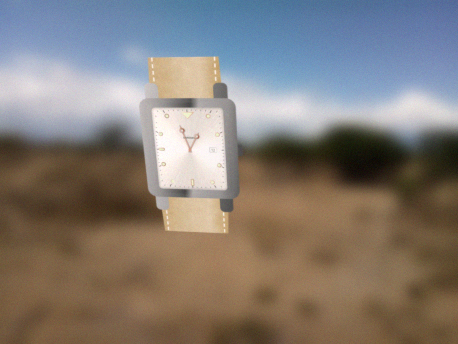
12.57
